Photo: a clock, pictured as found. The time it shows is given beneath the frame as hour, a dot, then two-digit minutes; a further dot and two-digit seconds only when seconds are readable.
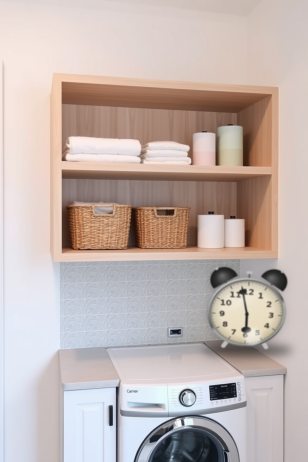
5.58
